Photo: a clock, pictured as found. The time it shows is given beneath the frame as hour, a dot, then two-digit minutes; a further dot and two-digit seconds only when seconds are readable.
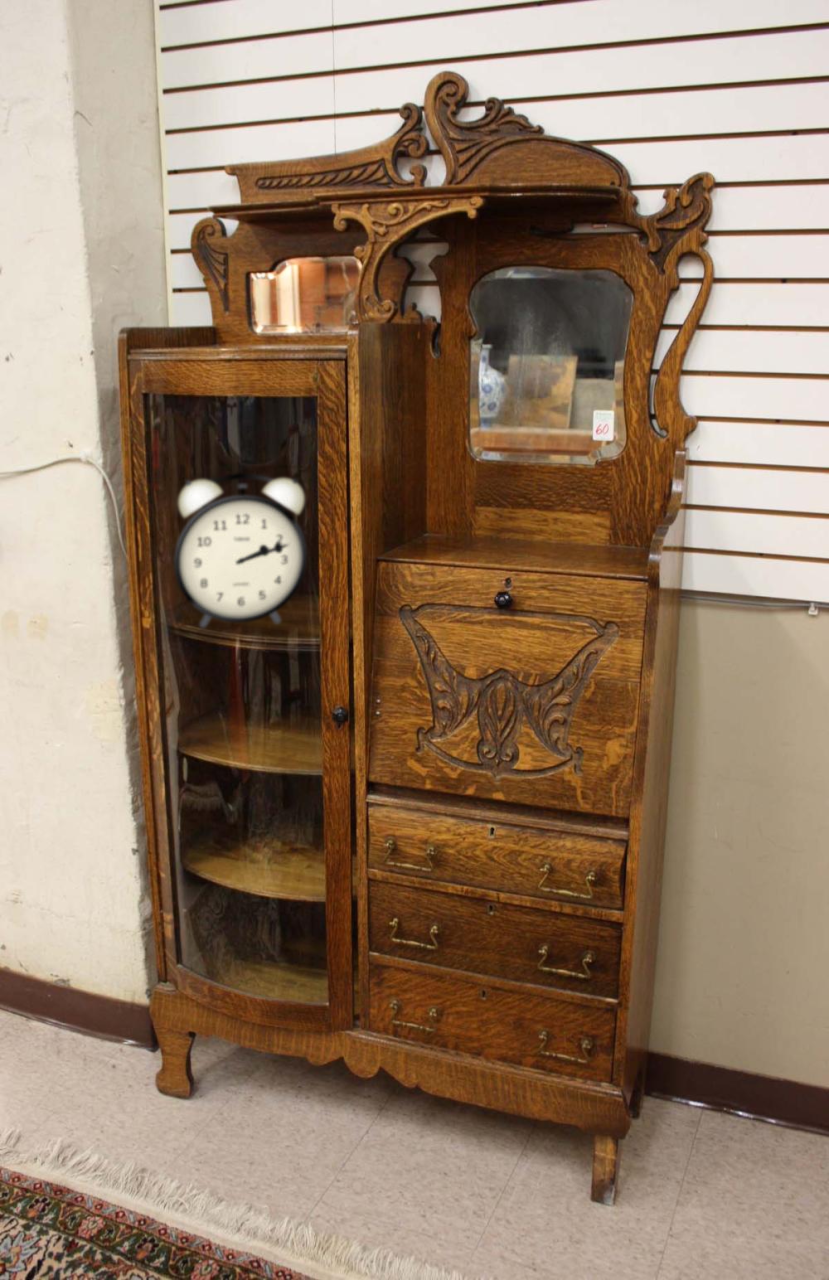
2.12
